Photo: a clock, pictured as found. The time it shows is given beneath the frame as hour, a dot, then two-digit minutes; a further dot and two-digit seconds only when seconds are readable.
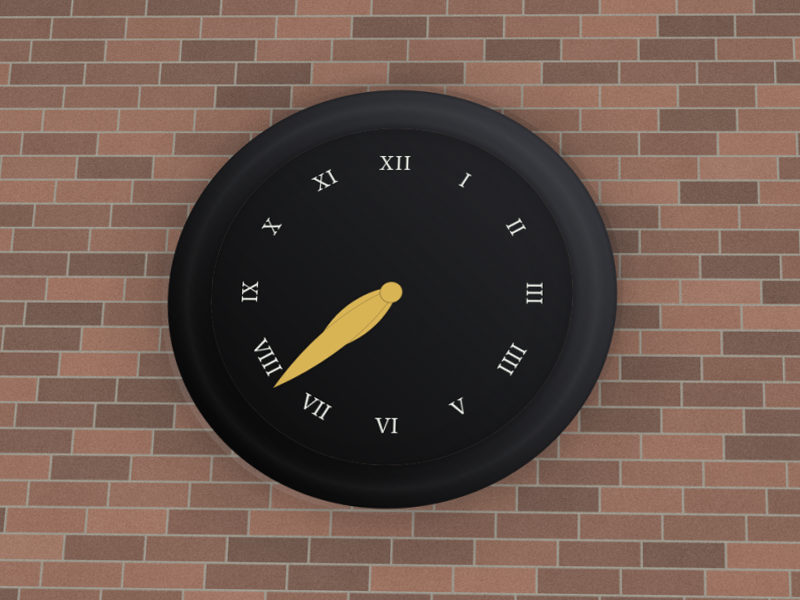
7.38
